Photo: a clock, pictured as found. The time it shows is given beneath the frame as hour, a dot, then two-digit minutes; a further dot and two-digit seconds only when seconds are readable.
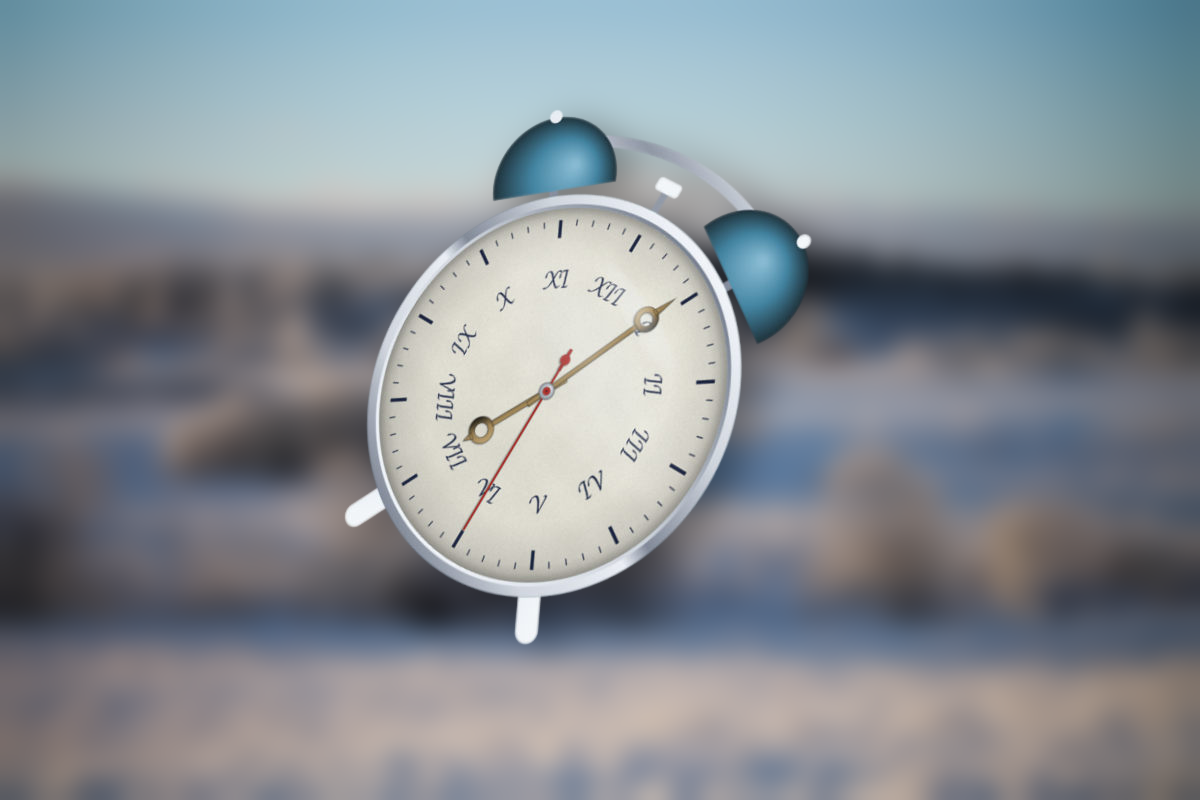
7.04.30
